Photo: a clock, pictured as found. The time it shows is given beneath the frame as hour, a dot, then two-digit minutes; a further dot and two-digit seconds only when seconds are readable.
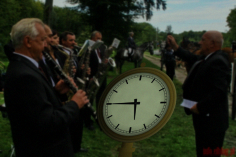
5.45
